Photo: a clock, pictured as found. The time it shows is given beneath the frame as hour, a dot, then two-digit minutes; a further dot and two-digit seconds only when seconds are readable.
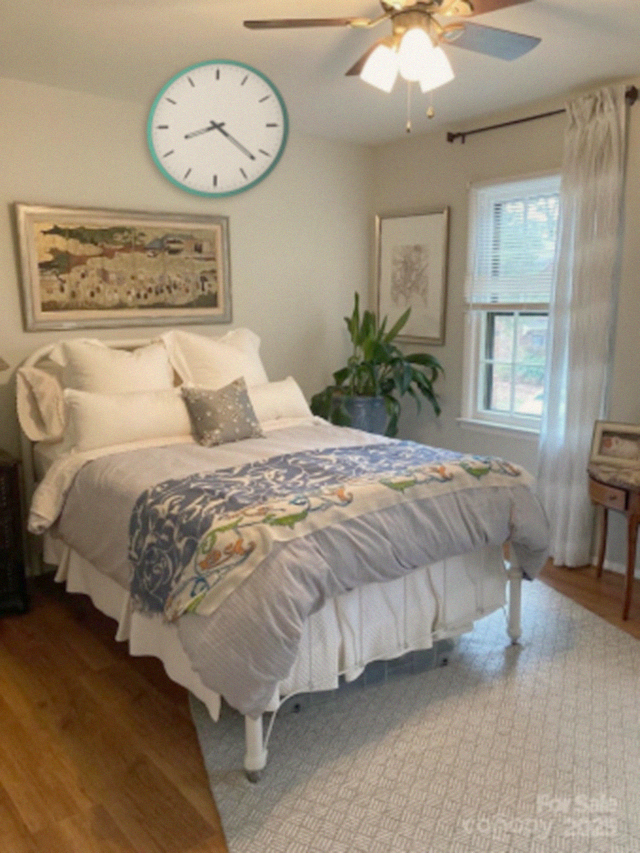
8.22
